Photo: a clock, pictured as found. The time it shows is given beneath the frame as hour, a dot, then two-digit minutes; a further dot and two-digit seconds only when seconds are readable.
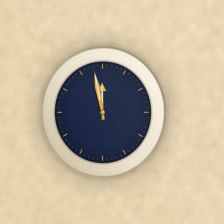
11.58
